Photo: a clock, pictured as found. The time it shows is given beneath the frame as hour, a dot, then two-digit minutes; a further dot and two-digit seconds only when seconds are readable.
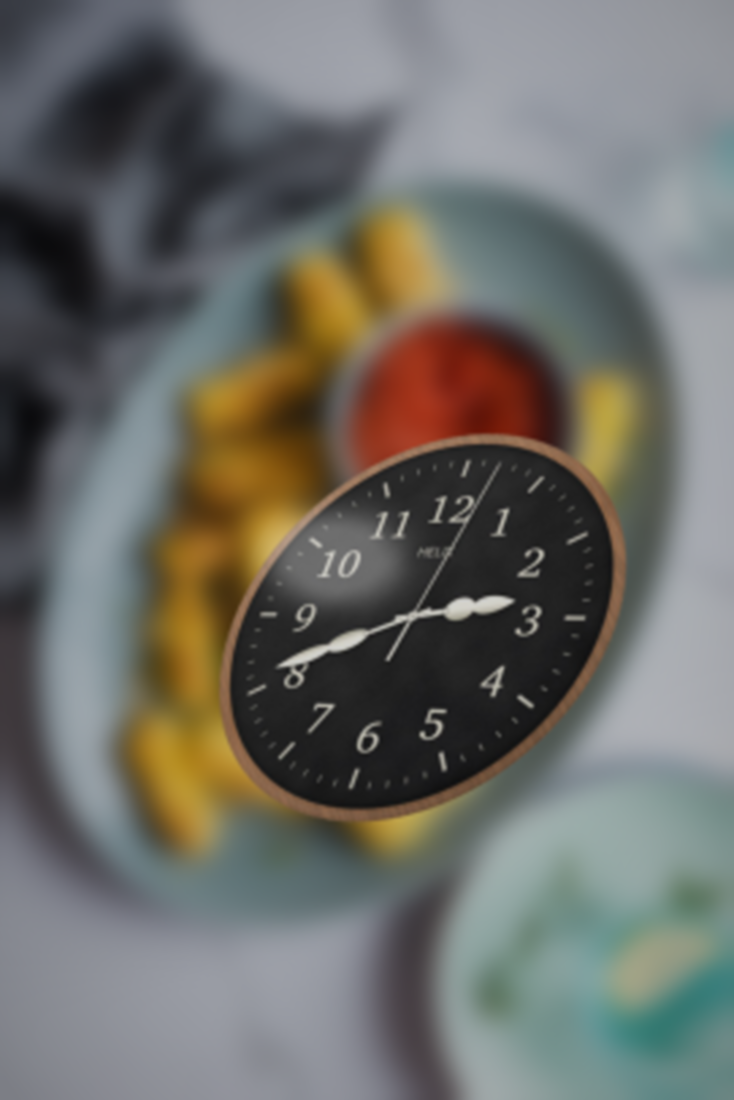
2.41.02
